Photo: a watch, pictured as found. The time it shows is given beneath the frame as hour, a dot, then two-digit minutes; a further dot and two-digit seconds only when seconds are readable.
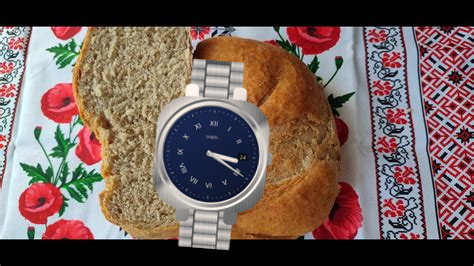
3.20
